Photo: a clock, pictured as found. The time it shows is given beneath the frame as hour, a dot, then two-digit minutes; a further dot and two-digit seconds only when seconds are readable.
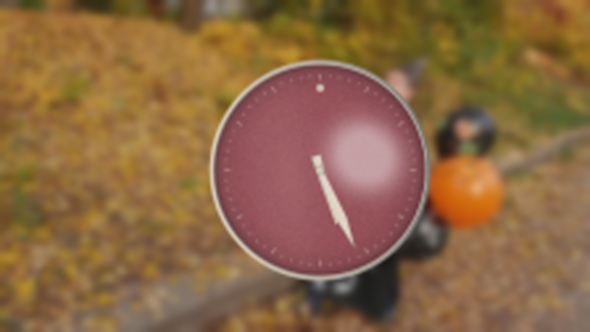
5.26
